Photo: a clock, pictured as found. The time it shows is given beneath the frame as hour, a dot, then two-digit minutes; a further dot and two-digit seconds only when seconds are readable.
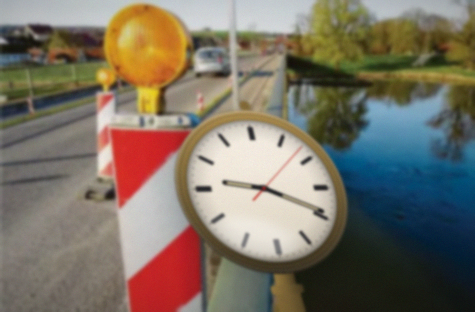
9.19.08
